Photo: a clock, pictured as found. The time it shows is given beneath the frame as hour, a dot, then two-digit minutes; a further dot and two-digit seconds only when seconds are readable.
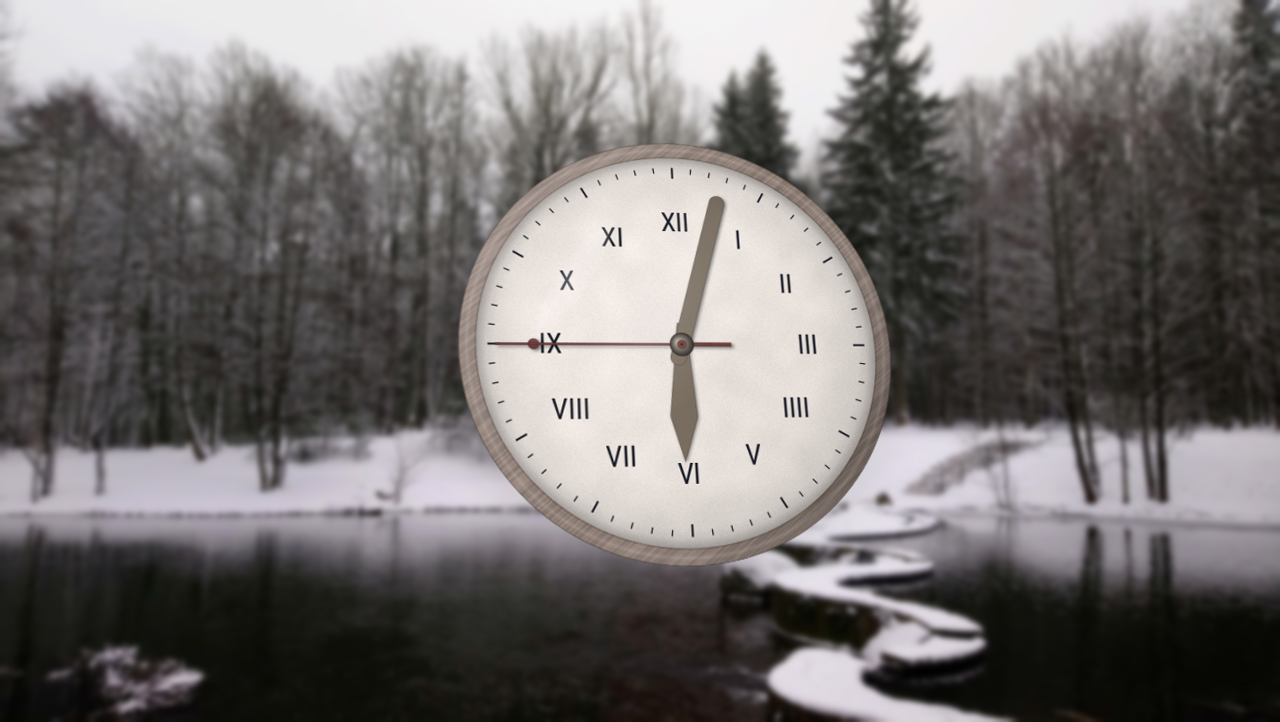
6.02.45
